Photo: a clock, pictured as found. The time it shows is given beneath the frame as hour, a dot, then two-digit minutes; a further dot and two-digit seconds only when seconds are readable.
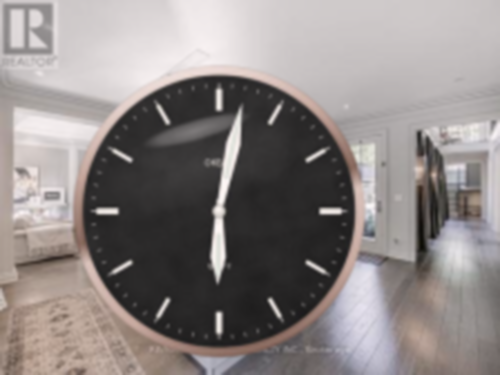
6.02
